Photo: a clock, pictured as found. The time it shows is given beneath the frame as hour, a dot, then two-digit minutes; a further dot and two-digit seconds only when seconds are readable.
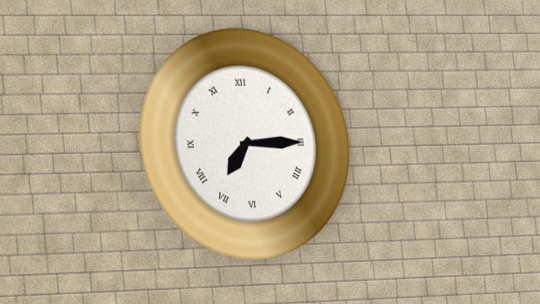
7.15
